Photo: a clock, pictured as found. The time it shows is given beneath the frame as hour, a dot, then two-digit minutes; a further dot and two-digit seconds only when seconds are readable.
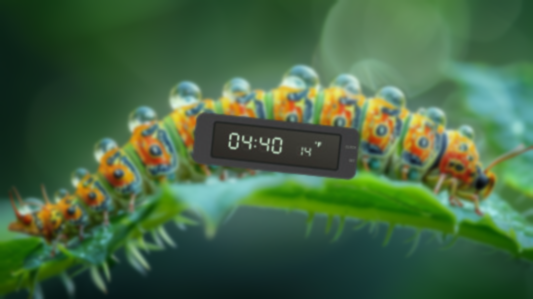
4.40
